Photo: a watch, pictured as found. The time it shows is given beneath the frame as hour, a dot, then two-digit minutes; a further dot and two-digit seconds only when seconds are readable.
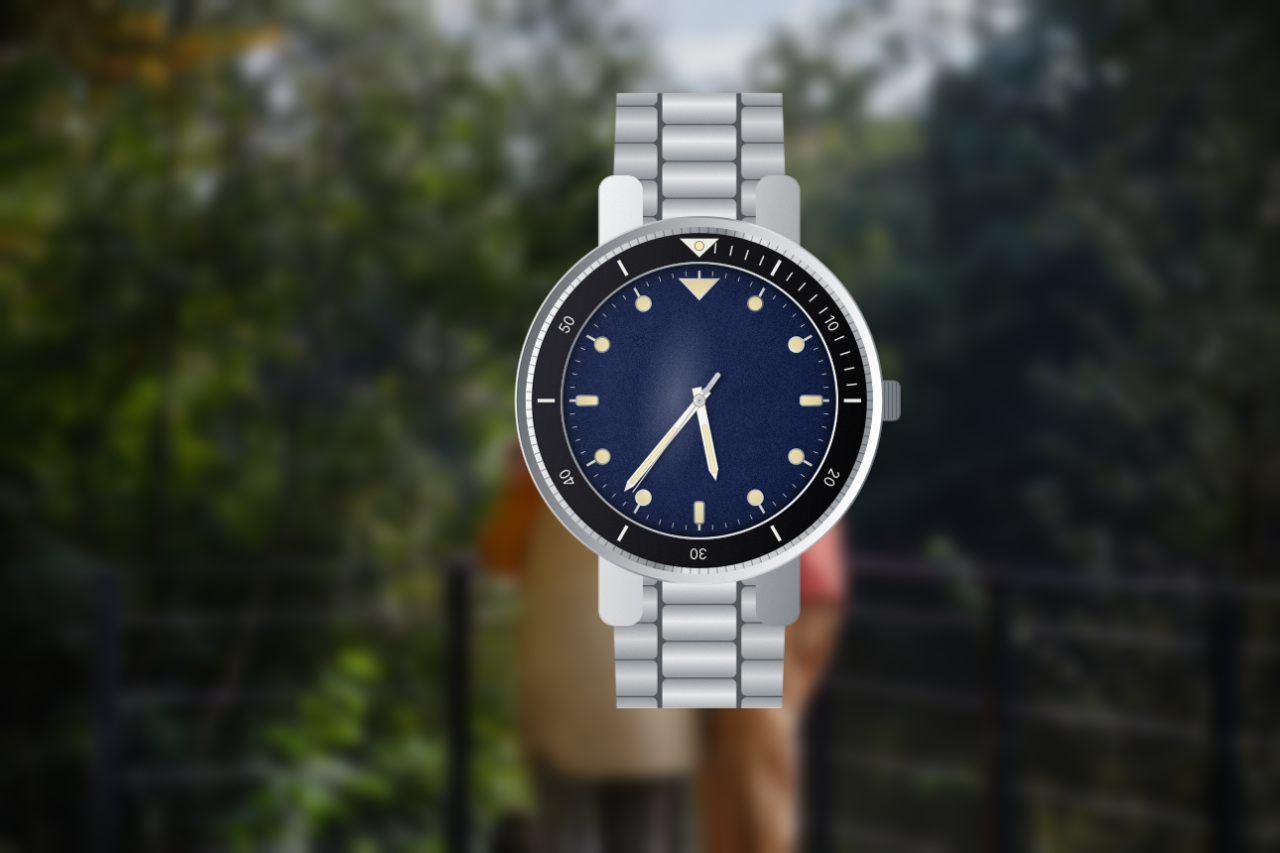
5.36.36
